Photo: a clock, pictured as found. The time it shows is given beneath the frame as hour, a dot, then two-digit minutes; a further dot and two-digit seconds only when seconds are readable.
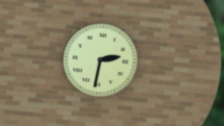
2.31
